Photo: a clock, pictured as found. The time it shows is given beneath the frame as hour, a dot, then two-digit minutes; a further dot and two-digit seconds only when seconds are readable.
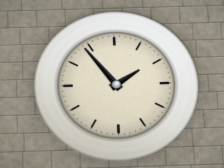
1.54
